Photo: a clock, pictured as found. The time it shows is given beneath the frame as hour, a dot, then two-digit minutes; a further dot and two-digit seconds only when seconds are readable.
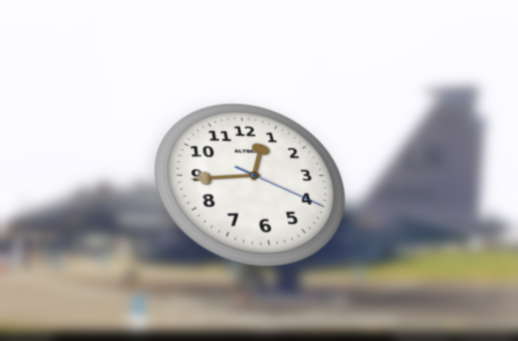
12.44.20
